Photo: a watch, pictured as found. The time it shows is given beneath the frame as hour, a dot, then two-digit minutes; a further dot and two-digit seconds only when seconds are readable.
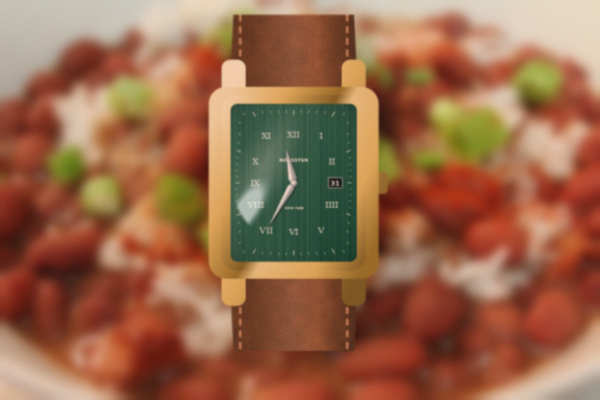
11.35
